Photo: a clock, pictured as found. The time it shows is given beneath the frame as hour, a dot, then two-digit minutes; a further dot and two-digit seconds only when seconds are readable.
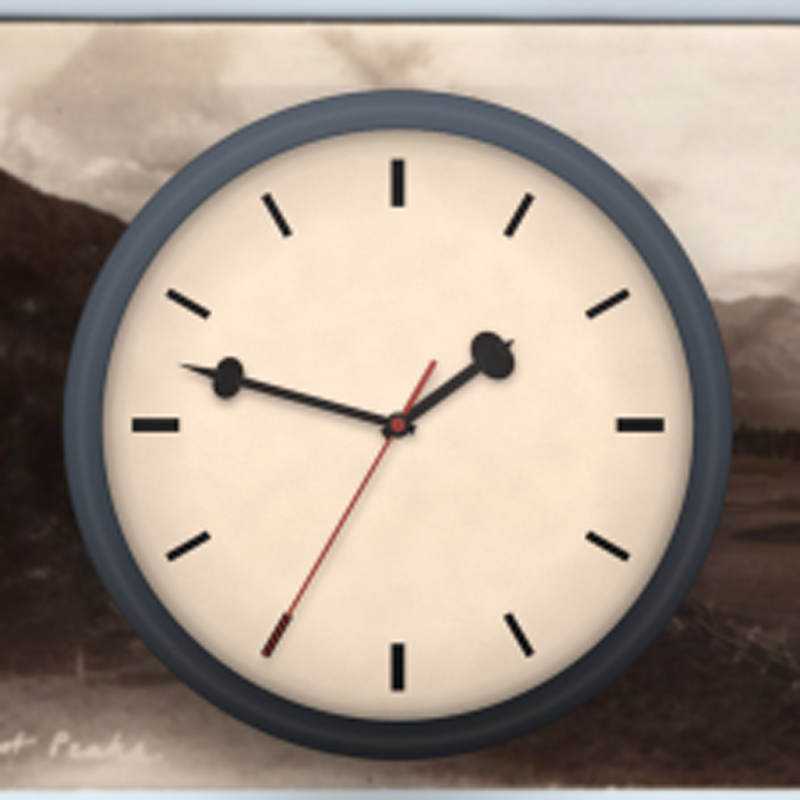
1.47.35
